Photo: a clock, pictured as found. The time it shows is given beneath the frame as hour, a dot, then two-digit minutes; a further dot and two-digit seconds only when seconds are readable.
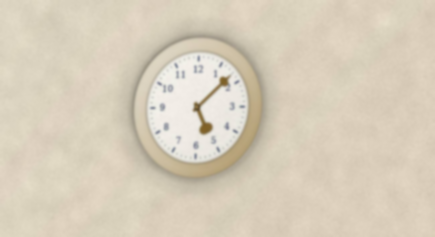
5.08
